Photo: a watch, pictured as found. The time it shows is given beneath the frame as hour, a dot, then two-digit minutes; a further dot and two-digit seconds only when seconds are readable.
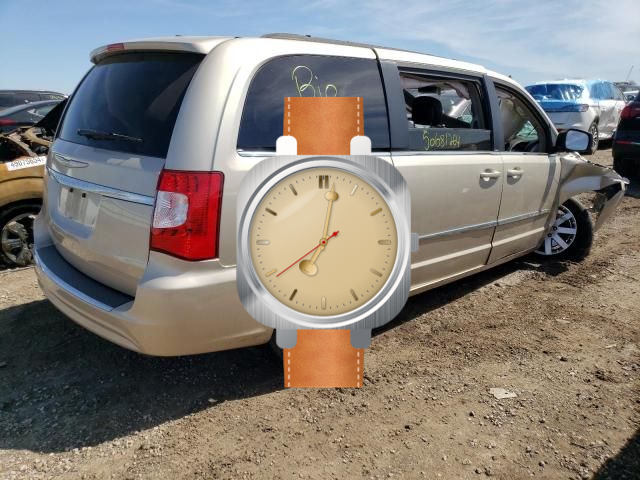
7.01.39
